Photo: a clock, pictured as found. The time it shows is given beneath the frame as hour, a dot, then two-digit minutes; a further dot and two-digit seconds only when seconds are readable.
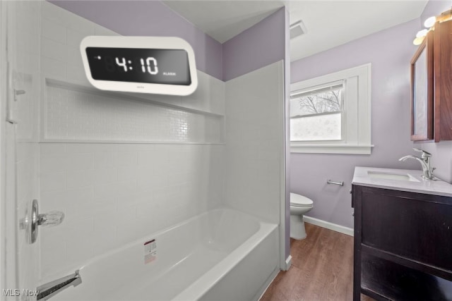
4.10
